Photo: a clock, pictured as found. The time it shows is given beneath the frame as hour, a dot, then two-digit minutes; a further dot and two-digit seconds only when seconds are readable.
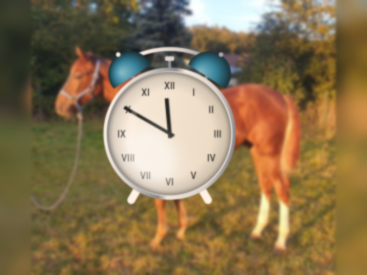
11.50
